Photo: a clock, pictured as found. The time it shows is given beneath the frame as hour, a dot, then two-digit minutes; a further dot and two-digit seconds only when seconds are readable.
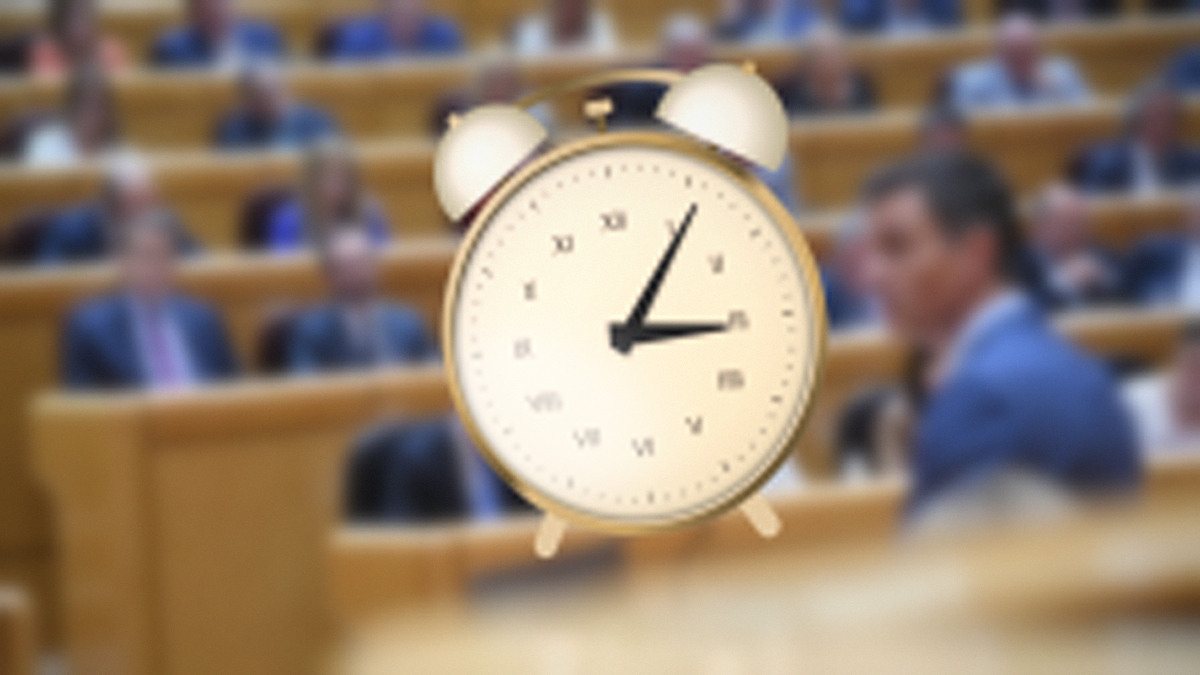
3.06
